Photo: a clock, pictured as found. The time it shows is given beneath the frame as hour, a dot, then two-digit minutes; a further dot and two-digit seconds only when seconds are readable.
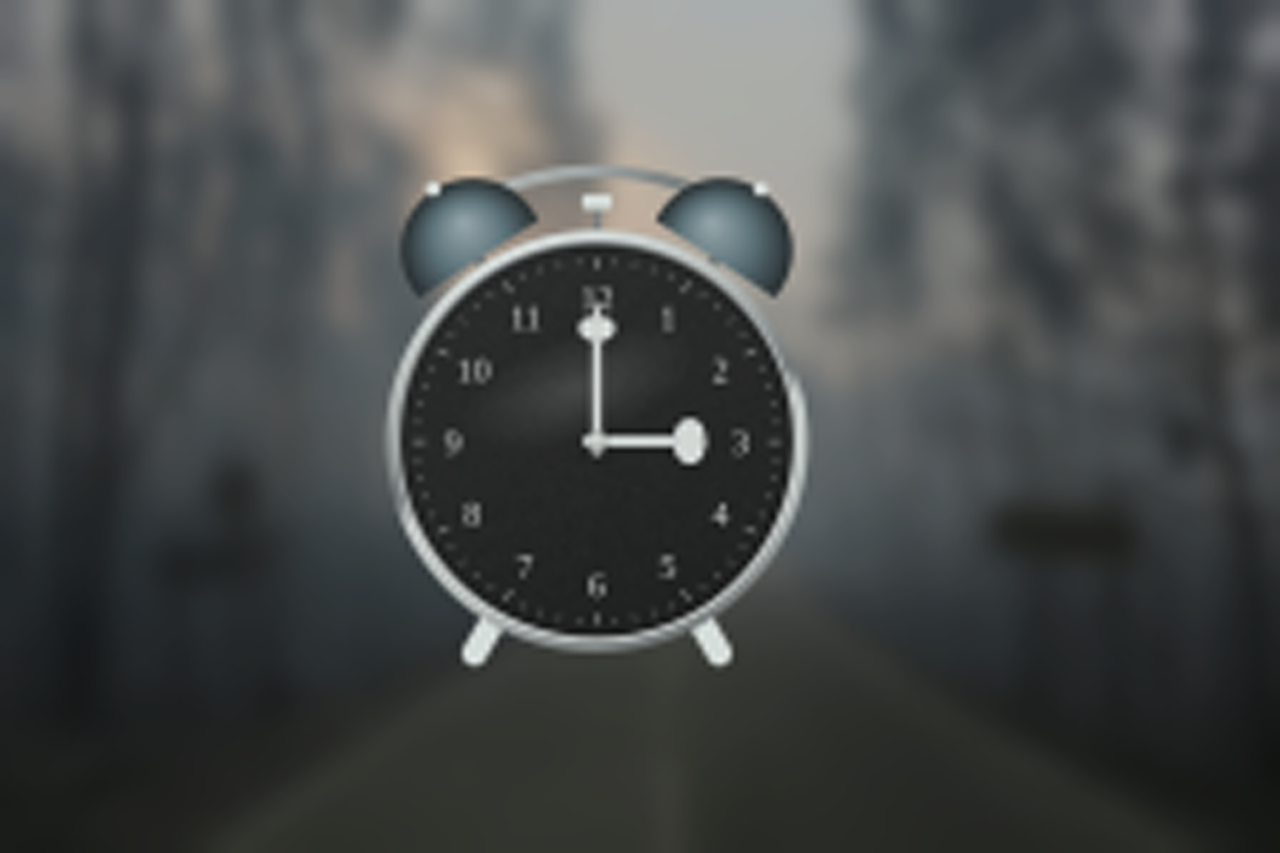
3.00
